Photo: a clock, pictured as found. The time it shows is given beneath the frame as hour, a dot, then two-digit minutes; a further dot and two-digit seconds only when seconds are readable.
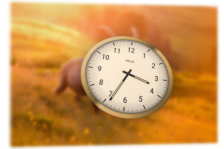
3.34
